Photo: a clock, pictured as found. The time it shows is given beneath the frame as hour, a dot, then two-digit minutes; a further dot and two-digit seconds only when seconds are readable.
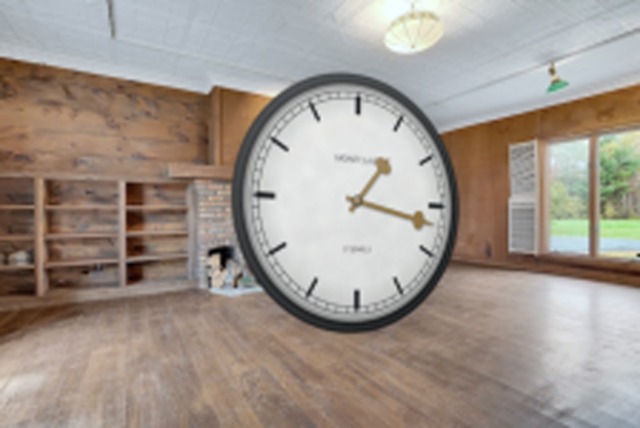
1.17
